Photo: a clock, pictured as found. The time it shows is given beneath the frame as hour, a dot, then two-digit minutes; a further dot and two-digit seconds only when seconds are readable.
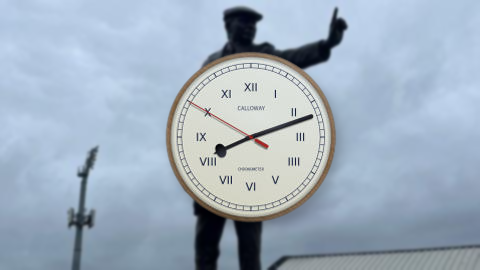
8.11.50
